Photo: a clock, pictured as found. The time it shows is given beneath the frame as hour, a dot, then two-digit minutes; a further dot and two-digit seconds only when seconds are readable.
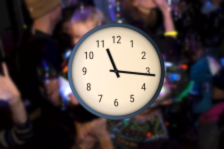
11.16
